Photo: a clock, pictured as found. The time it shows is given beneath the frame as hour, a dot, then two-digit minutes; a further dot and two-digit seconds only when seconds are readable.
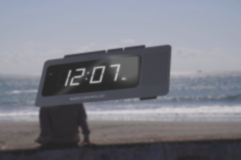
12.07
